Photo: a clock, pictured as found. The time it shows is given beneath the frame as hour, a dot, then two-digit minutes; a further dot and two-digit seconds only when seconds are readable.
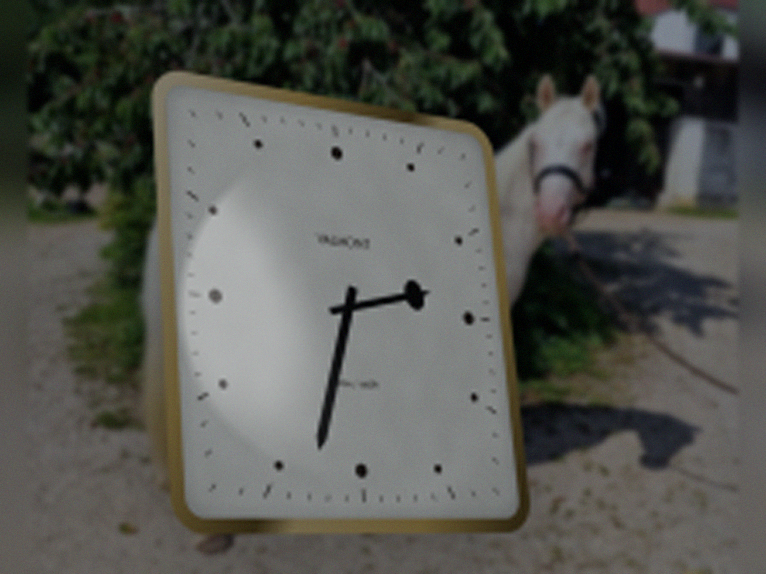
2.33
